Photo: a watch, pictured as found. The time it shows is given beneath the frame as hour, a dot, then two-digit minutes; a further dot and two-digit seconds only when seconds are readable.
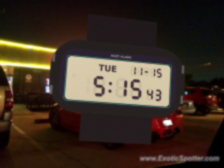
5.15.43
